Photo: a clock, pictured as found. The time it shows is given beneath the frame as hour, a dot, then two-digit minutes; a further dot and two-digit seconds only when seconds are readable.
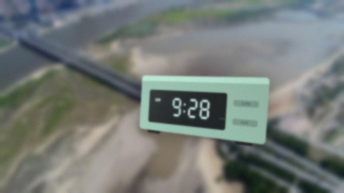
9.28
